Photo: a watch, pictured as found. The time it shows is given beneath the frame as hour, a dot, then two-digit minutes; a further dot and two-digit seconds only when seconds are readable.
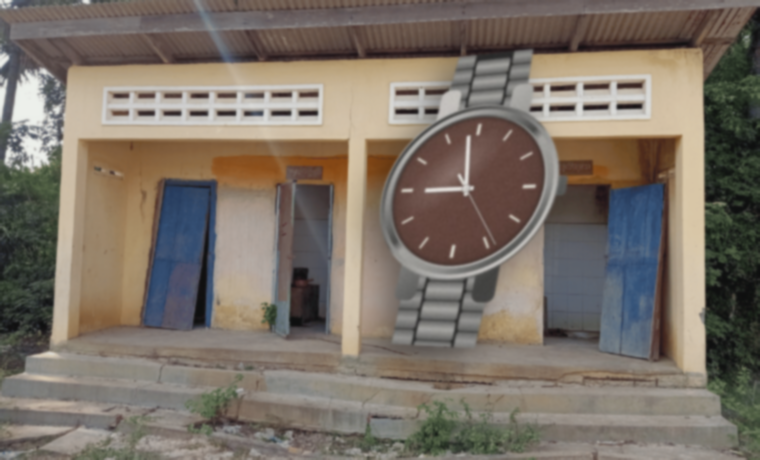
8.58.24
